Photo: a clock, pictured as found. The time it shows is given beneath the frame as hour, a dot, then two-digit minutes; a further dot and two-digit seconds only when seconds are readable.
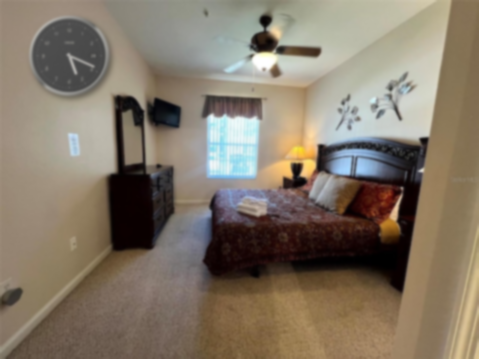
5.19
